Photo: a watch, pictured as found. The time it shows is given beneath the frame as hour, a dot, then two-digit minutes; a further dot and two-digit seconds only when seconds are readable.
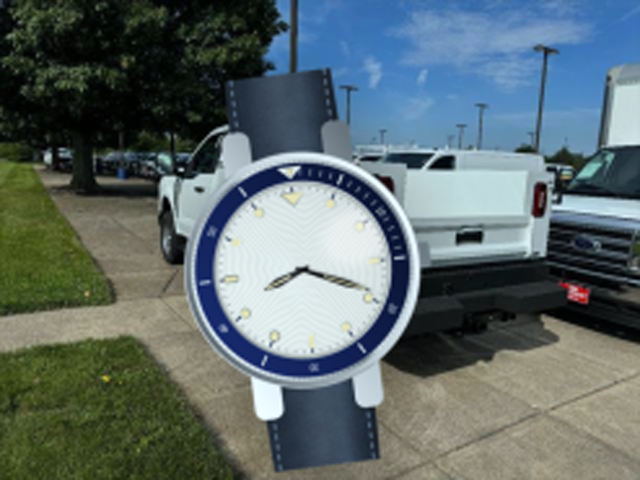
8.19
